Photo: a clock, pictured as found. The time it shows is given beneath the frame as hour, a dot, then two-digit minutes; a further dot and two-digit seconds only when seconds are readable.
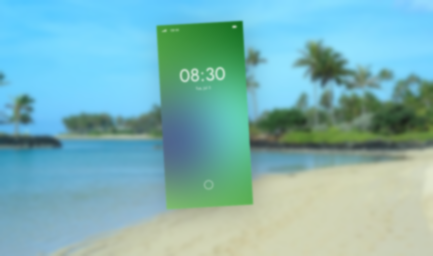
8.30
